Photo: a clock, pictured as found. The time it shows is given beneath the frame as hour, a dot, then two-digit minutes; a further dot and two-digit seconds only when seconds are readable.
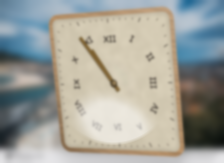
10.54
